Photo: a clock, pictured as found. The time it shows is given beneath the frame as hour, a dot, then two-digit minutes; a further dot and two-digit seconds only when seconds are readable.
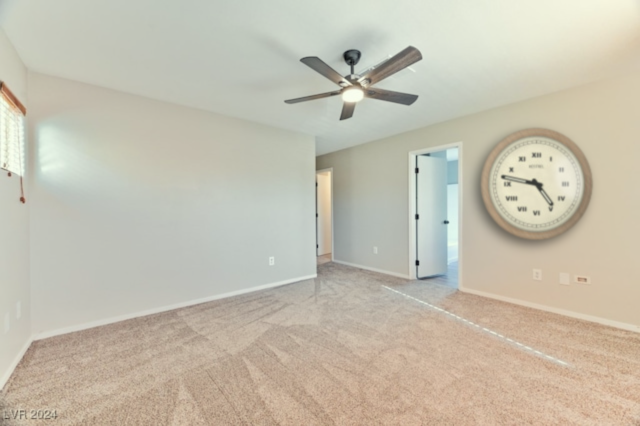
4.47
